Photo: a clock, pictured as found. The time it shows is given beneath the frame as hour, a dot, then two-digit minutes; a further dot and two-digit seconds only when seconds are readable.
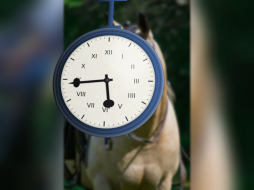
5.44
